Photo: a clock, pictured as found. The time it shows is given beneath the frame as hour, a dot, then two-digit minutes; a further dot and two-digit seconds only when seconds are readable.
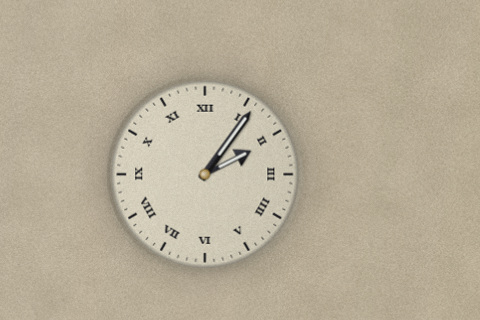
2.06
